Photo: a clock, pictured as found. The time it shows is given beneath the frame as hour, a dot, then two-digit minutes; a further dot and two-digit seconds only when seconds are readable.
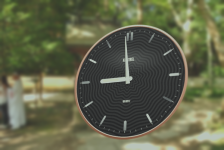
8.59
